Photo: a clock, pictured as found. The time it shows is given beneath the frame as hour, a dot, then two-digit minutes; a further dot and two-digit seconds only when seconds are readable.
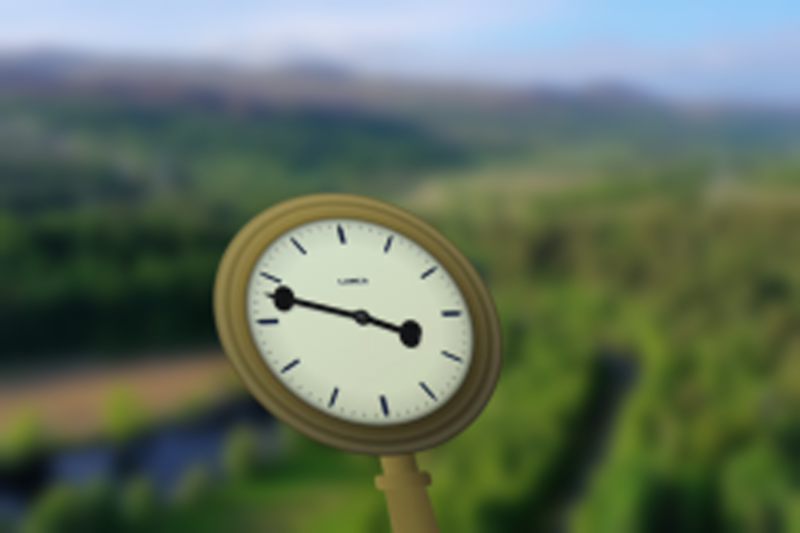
3.48
